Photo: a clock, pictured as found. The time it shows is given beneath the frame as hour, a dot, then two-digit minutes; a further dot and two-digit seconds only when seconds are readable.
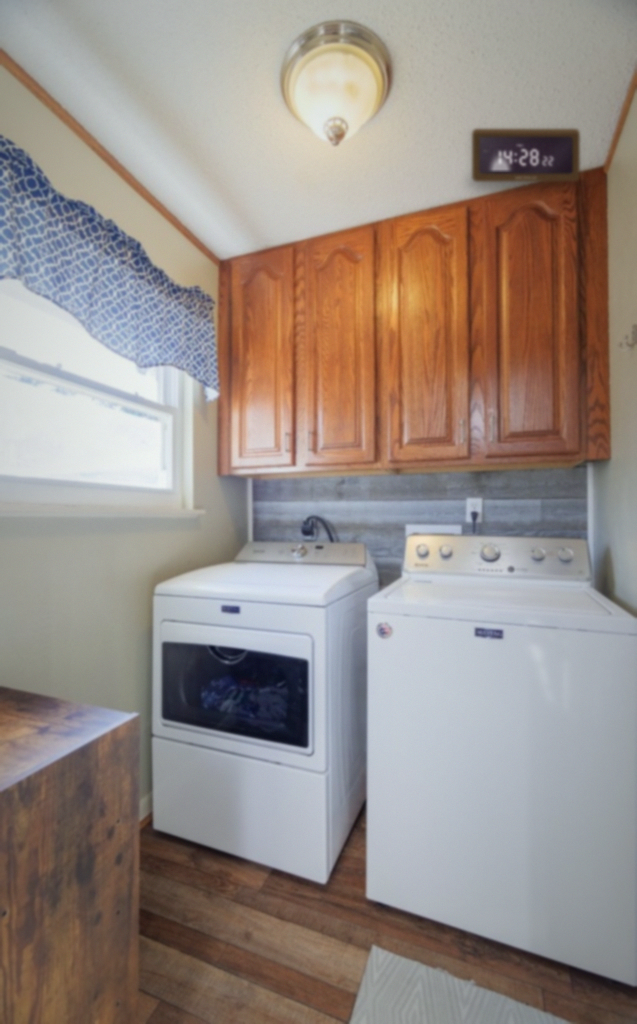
14.28
